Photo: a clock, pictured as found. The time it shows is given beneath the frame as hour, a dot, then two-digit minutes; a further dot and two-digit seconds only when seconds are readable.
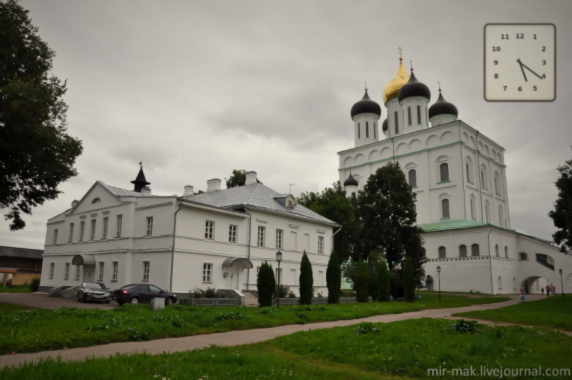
5.21
